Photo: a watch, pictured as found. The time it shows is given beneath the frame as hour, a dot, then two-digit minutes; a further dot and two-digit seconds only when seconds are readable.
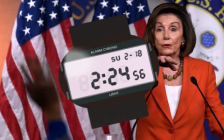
2.24.56
